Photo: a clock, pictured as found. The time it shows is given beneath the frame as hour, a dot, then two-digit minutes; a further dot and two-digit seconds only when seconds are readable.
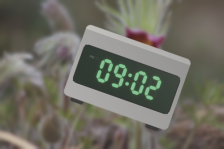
9.02
